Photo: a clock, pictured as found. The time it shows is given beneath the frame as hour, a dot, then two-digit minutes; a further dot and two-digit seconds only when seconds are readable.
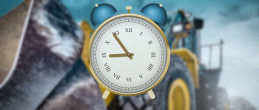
8.54
